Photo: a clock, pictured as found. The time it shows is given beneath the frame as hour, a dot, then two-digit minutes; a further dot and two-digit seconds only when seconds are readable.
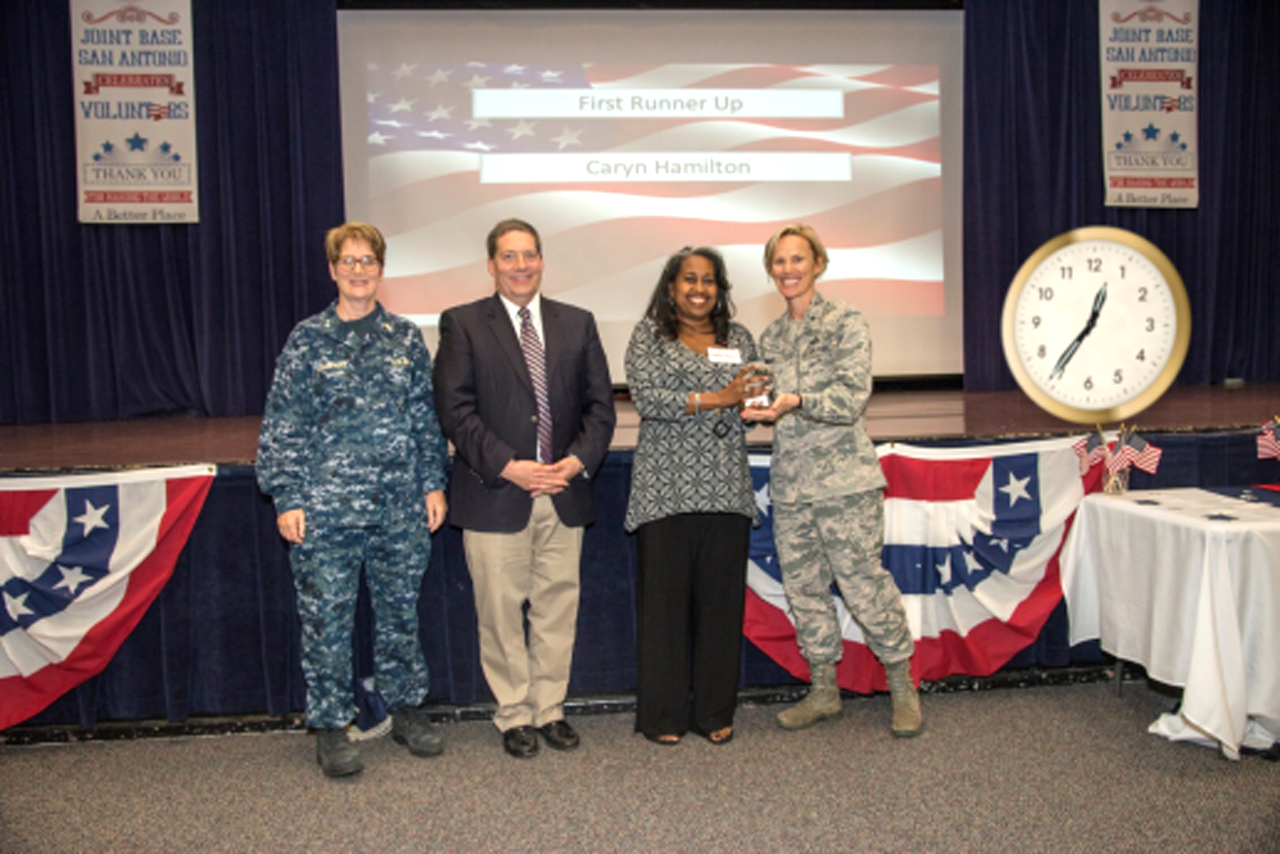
12.36
